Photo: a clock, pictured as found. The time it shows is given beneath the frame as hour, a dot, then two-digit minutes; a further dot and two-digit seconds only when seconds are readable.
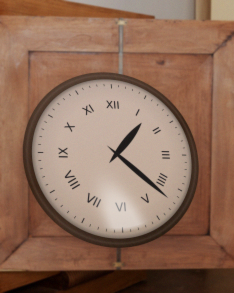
1.22
